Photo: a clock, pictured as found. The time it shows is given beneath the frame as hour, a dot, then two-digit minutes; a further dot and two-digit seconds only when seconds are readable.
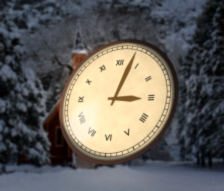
3.03
